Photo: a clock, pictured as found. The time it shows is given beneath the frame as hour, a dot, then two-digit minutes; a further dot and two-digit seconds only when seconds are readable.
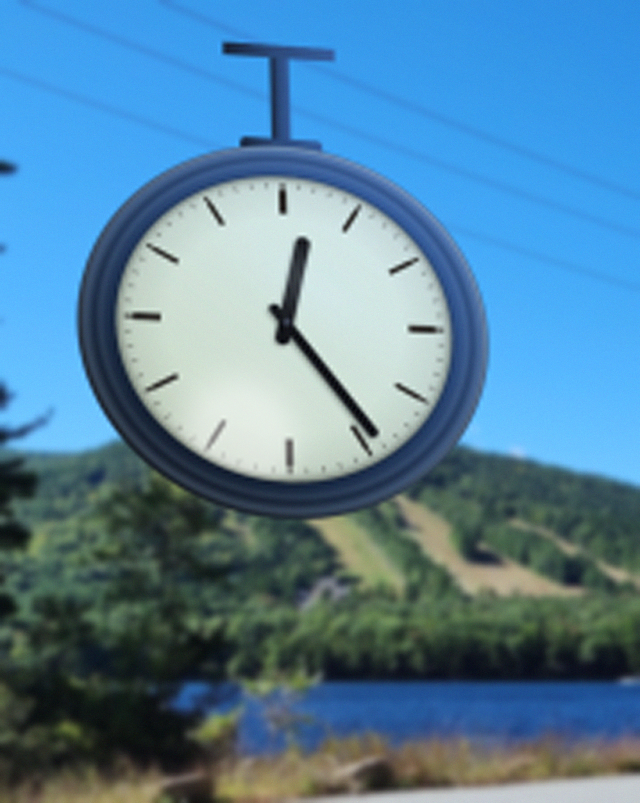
12.24
